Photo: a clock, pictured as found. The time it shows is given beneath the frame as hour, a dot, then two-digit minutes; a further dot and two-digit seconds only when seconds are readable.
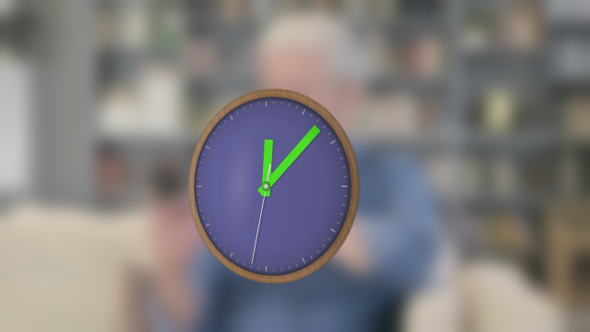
12.07.32
